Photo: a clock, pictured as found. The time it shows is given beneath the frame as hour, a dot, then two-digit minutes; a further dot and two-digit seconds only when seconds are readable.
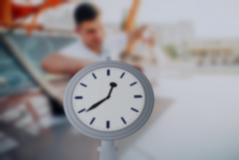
12.39
